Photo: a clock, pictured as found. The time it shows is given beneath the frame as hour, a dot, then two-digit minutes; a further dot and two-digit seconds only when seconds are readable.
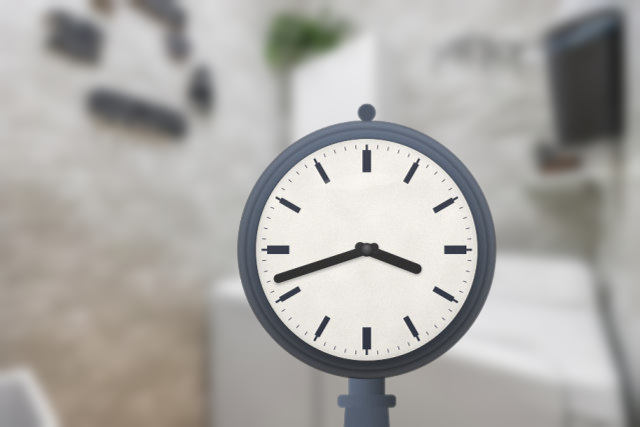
3.42
